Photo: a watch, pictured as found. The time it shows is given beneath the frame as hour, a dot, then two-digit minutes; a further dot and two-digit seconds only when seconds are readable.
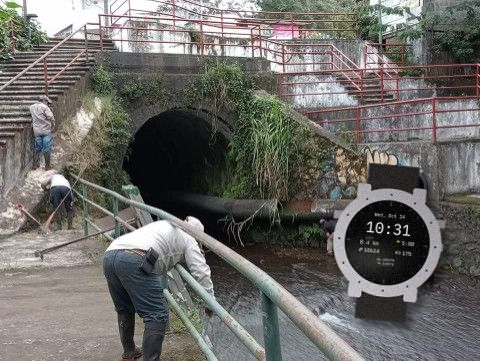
10.31
